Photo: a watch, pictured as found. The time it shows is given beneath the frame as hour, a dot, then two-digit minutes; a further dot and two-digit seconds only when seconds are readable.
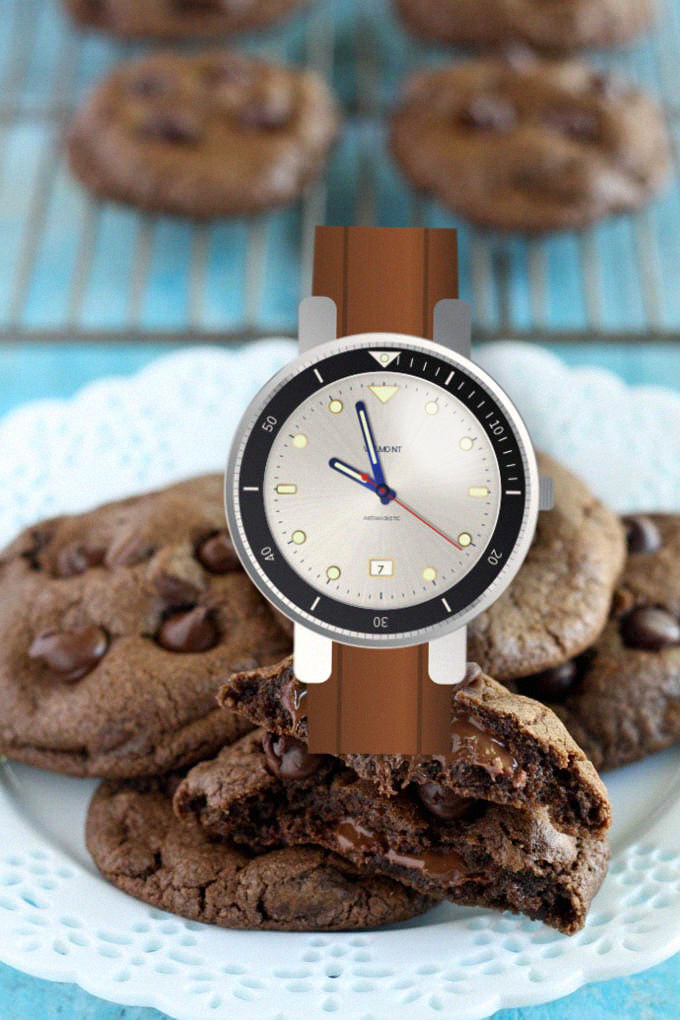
9.57.21
